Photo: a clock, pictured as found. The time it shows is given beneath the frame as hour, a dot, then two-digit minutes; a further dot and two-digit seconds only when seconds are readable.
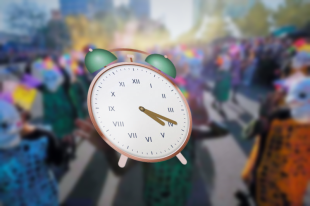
4.19
